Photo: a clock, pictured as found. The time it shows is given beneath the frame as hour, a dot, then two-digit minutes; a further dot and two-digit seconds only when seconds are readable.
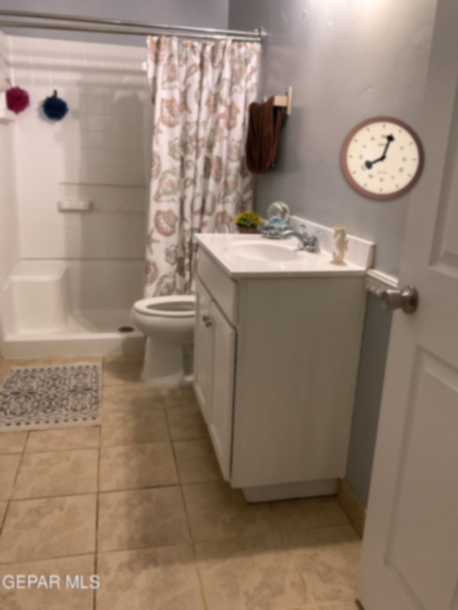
8.03
